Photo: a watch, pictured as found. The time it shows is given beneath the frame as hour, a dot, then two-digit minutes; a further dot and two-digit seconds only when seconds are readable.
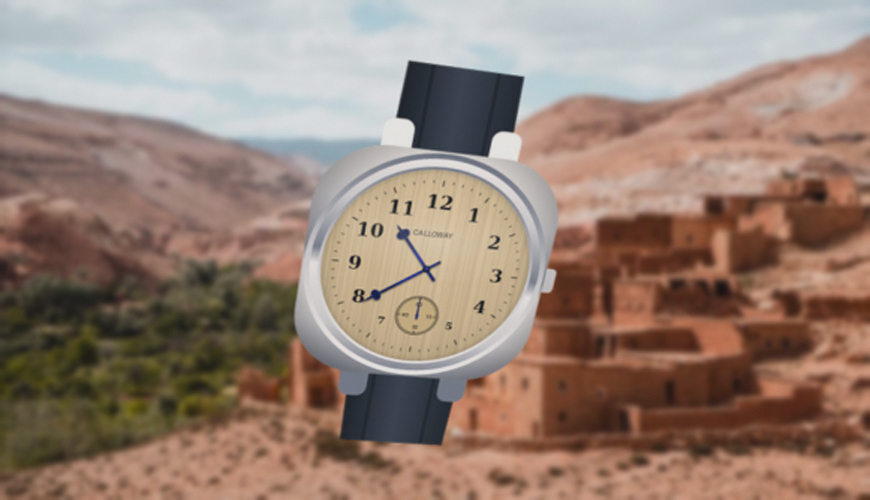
10.39
